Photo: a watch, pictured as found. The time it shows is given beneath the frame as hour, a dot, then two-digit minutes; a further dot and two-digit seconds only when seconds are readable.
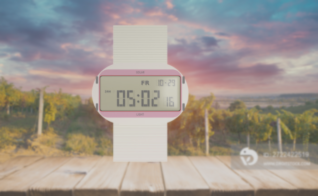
5.02.16
